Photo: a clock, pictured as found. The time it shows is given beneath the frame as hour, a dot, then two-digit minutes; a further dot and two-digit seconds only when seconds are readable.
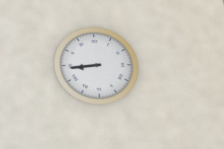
8.44
